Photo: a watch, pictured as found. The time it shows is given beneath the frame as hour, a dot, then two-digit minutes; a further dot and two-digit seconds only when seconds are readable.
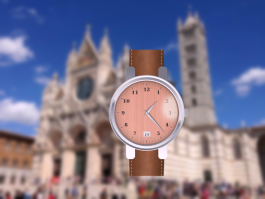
1.23
